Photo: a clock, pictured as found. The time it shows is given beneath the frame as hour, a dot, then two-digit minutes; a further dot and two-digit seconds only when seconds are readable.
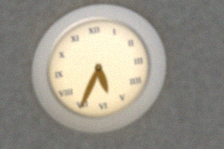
5.35
